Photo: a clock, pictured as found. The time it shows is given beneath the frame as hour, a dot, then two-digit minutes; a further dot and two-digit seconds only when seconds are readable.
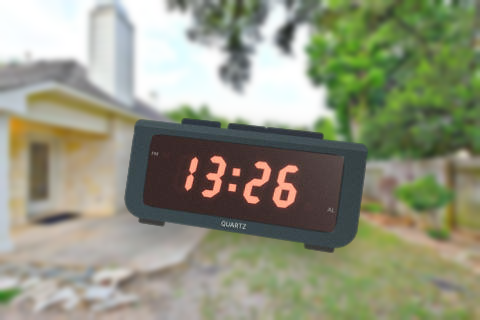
13.26
